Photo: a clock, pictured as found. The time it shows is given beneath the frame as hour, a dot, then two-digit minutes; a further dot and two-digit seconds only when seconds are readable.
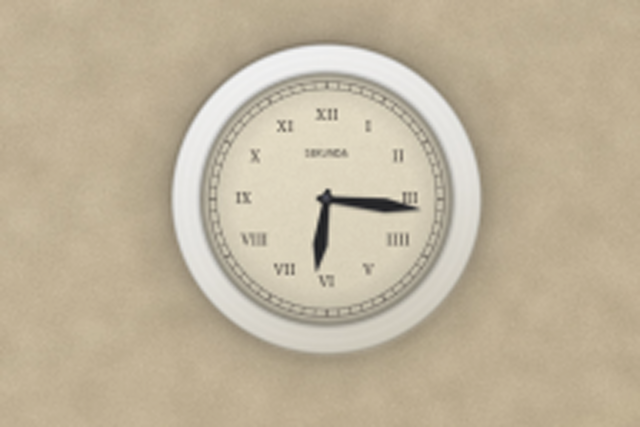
6.16
